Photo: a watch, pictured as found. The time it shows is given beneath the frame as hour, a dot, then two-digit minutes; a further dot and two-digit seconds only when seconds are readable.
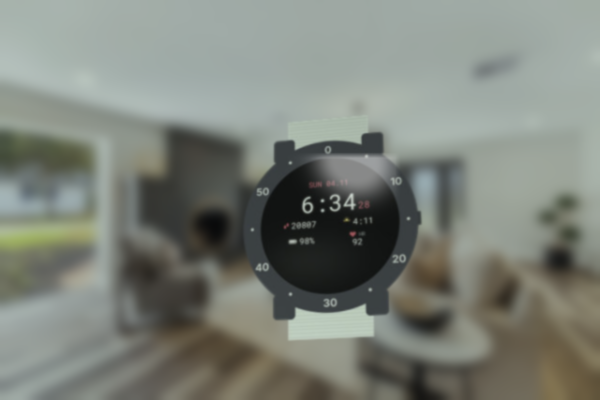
6.34
